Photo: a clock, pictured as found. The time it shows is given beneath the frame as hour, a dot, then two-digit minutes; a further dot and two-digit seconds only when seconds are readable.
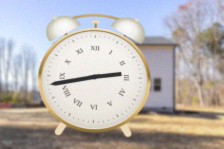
2.43
